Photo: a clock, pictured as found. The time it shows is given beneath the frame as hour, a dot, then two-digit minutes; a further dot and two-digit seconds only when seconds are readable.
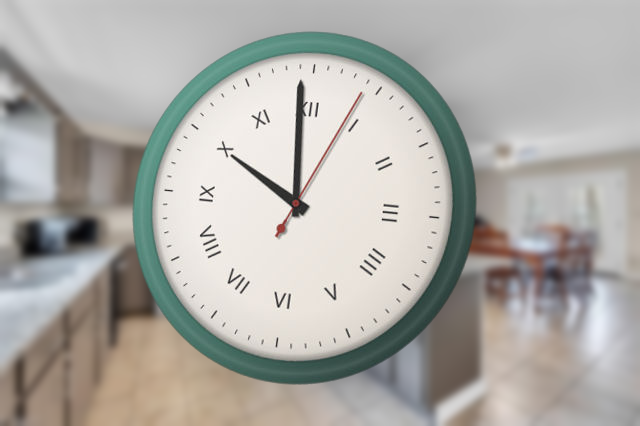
9.59.04
